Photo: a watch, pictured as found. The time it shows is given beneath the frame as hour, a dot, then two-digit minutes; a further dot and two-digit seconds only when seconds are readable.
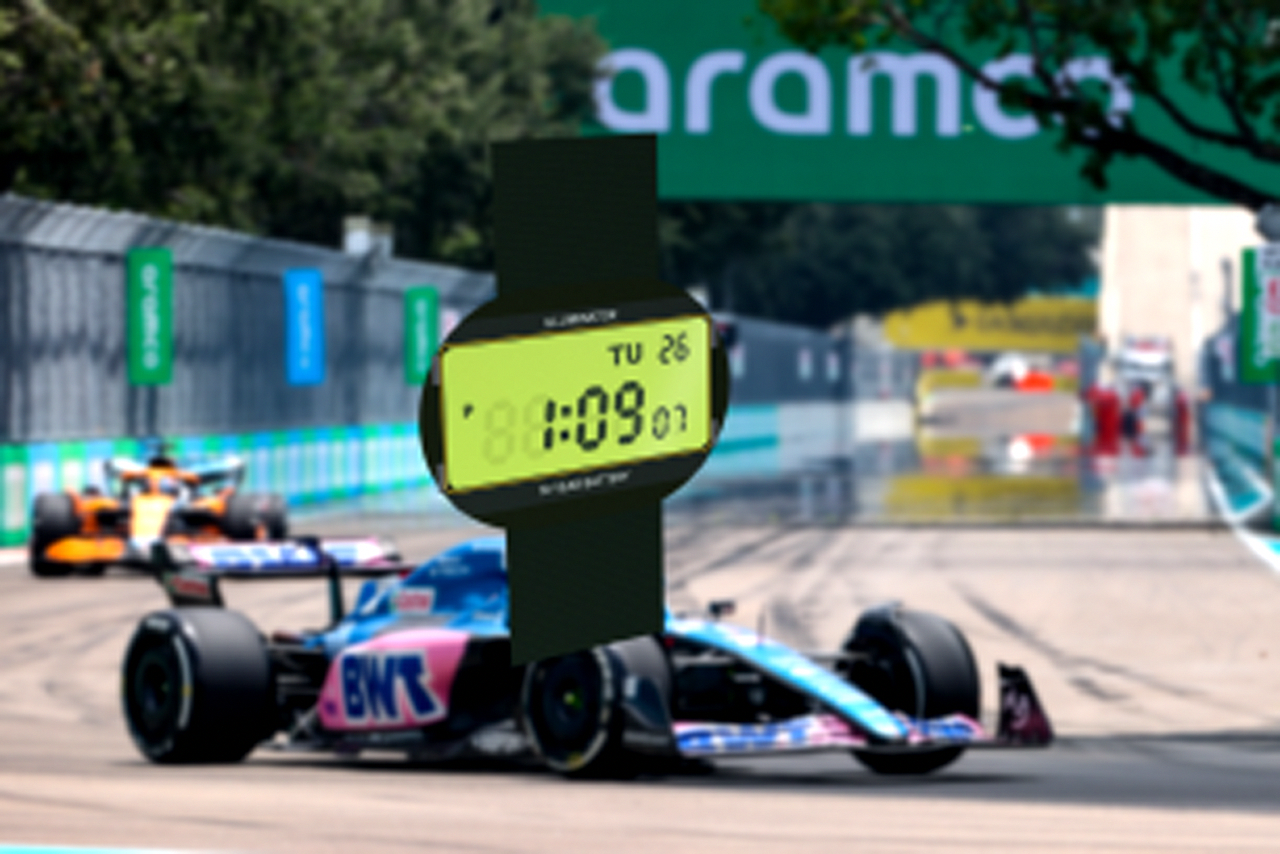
1.09.07
